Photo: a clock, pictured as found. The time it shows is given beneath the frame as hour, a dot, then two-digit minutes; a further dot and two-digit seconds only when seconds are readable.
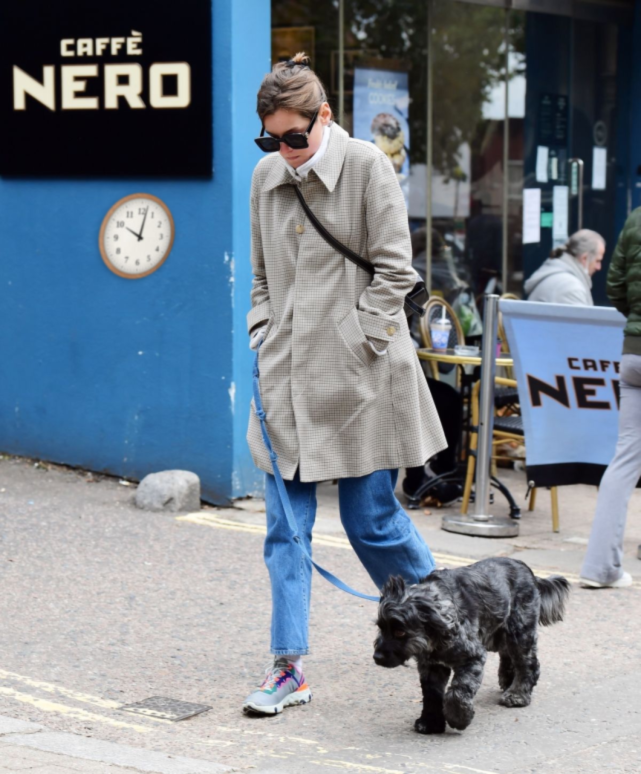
10.02
